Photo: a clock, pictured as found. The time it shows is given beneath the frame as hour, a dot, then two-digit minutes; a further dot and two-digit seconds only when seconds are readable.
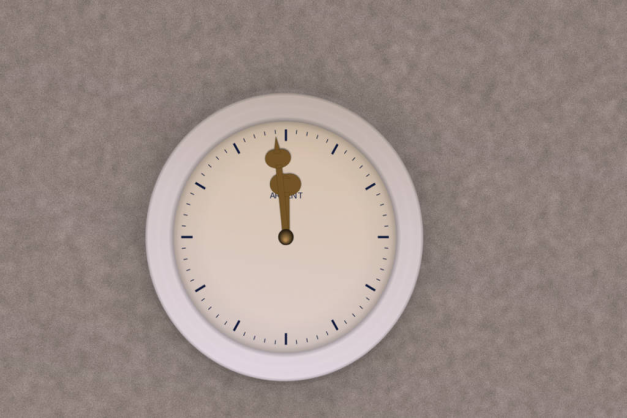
11.59
